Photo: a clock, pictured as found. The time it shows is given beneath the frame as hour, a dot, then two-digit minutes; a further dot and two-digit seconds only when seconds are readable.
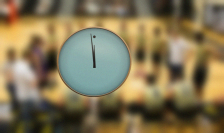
11.59
